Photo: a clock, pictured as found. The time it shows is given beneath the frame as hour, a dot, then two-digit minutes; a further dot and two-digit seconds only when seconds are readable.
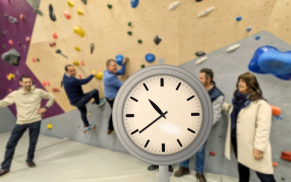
10.39
